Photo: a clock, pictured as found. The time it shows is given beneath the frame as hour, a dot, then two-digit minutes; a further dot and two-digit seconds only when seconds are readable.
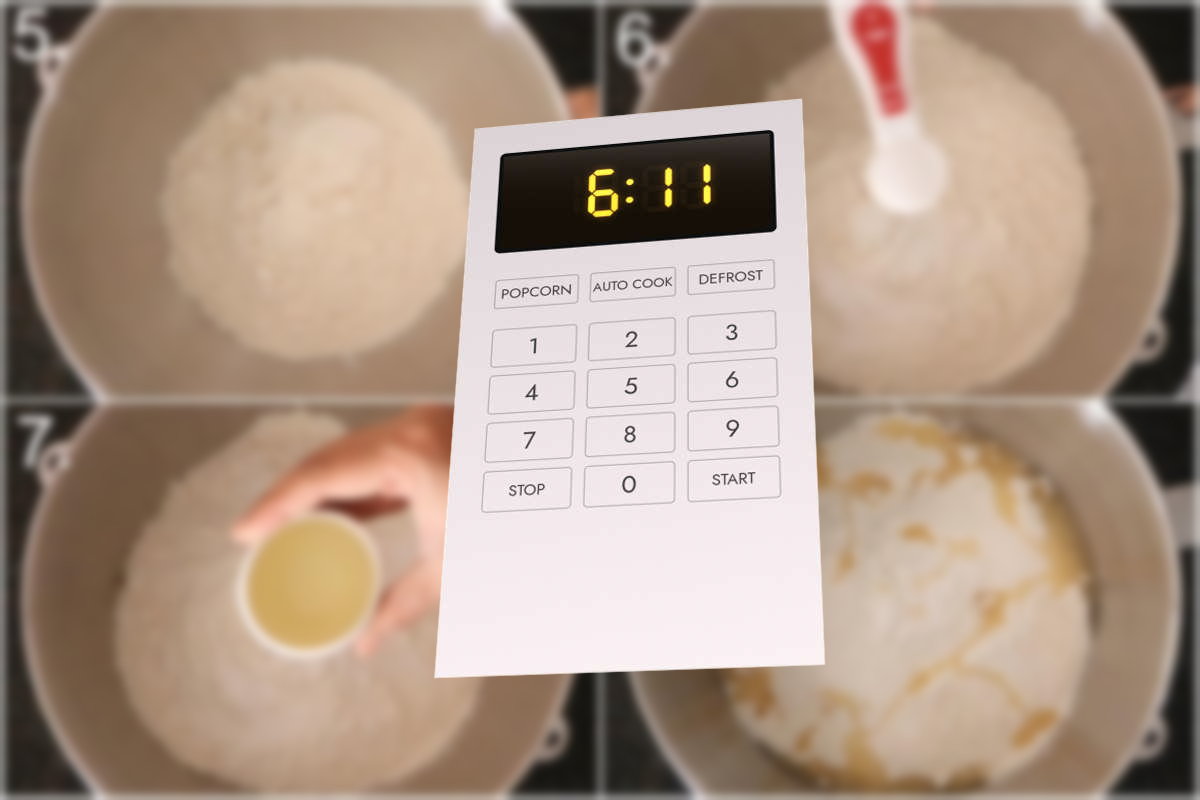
6.11
